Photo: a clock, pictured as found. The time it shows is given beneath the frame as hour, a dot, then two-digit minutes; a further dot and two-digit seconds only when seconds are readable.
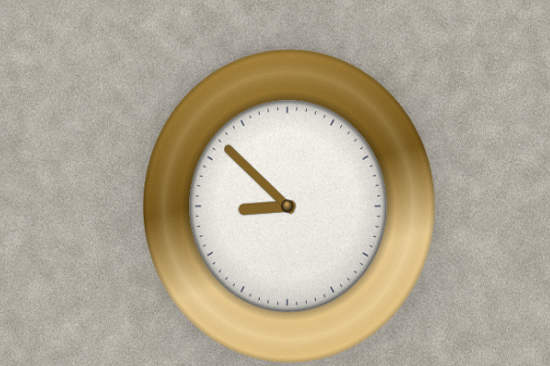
8.52
